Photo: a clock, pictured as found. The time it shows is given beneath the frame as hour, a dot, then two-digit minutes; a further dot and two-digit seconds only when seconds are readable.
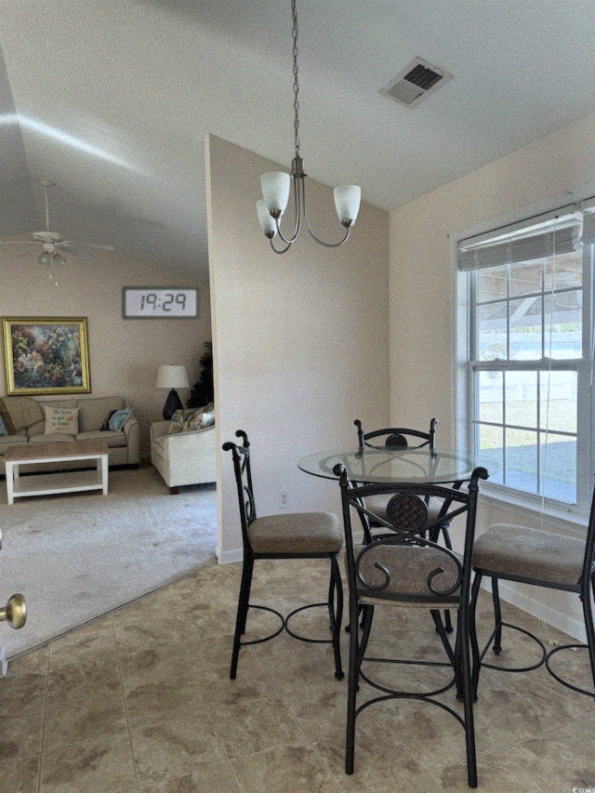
19.29
